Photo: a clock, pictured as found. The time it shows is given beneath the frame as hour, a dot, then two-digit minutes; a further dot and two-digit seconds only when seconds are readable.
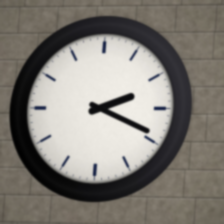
2.19
